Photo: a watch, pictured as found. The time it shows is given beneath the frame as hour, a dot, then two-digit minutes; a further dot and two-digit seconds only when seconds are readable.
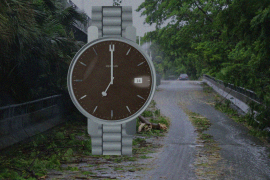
7.00
